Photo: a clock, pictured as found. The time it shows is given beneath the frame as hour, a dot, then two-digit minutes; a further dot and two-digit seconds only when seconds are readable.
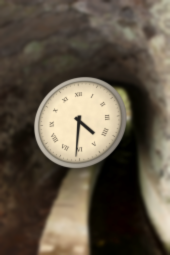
4.31
